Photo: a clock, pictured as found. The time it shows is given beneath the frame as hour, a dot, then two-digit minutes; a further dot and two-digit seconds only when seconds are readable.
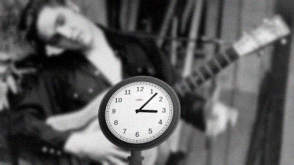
3.07
